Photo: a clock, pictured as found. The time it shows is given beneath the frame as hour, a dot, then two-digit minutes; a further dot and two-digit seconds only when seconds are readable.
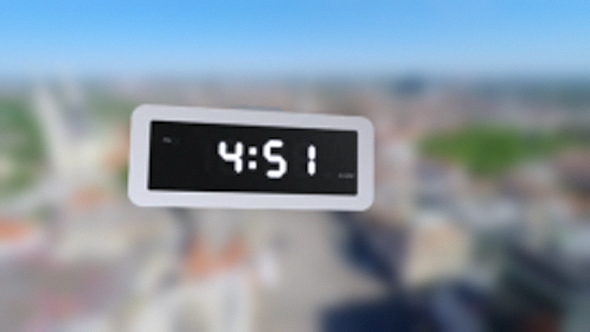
4.51
